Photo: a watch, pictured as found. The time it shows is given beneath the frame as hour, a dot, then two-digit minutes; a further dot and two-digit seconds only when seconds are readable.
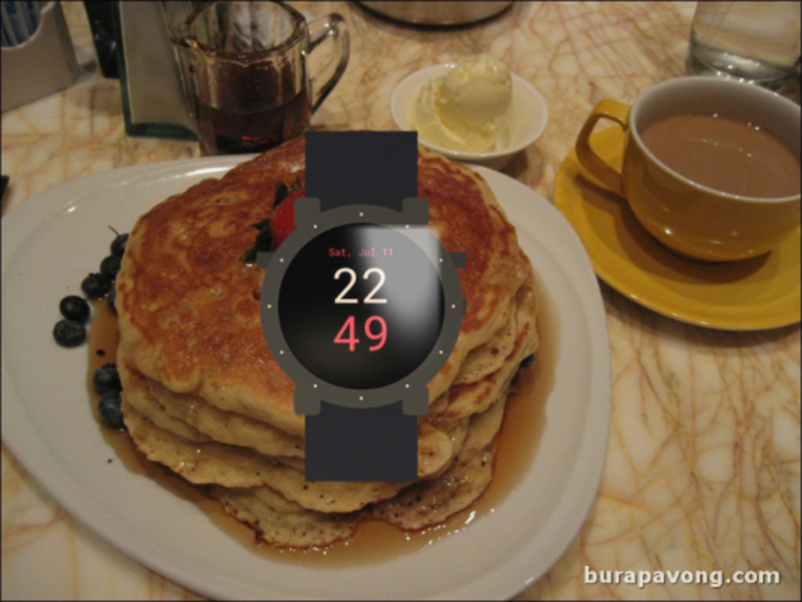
22.49
